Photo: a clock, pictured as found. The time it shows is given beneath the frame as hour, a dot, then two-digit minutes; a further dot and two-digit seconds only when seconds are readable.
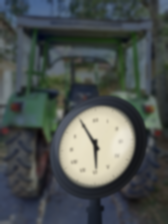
5.55
